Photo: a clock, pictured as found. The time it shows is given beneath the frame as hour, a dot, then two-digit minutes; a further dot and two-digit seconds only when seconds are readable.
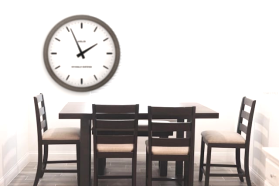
1.56
